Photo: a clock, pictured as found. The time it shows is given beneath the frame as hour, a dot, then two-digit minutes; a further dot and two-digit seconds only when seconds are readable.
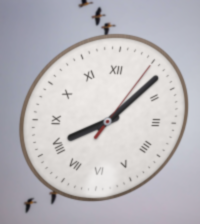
8.07.05
